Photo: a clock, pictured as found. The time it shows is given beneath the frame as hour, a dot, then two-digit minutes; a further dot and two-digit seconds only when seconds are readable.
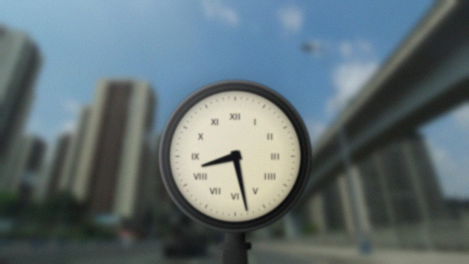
8.28
